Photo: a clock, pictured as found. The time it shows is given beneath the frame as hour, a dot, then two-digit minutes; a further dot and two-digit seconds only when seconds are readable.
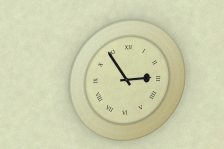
2.54
